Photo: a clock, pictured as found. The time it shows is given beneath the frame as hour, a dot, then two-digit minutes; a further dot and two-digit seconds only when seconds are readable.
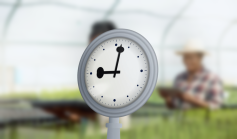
9.02
